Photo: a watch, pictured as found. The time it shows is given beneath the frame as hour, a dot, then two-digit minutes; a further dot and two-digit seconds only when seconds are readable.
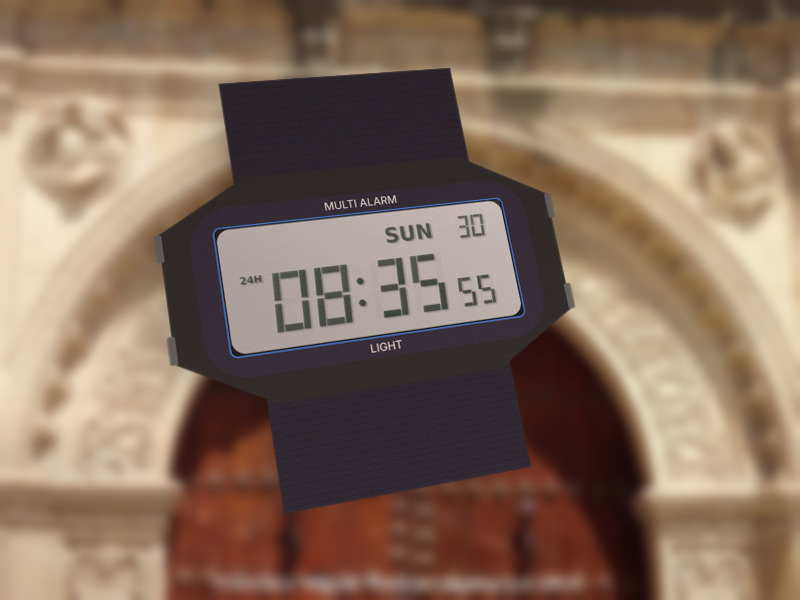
8.35.55
